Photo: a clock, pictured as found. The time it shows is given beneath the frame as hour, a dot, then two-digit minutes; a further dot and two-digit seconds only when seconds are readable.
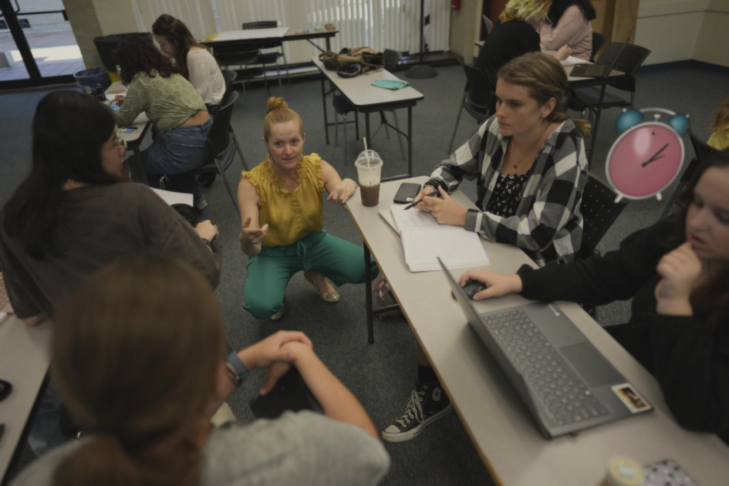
2.07
